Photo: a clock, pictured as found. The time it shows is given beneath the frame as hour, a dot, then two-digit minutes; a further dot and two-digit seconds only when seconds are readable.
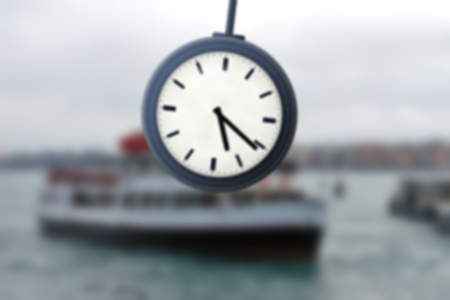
5.21
